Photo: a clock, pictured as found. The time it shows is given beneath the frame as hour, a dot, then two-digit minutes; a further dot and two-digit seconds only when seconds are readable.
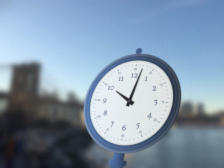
10.02
